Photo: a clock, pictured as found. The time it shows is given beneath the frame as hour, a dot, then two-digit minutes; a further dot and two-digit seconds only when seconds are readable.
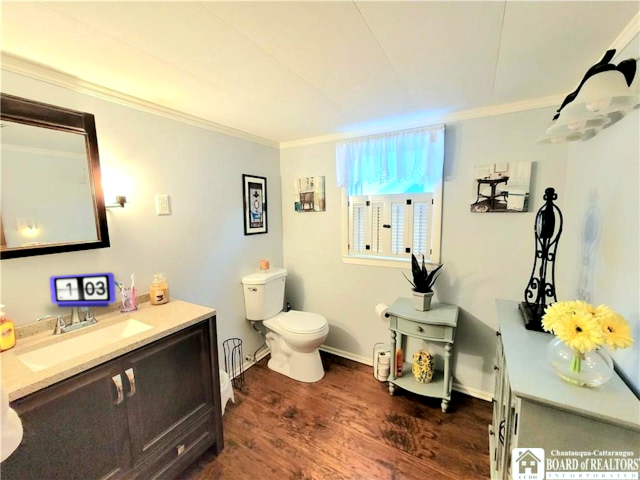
1.03
